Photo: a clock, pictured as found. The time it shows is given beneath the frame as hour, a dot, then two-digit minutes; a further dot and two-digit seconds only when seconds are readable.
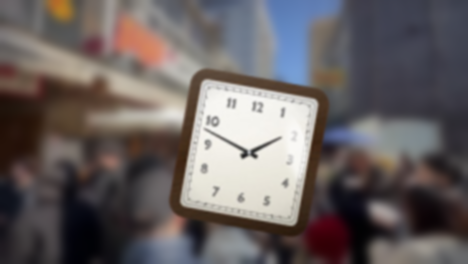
1.48
